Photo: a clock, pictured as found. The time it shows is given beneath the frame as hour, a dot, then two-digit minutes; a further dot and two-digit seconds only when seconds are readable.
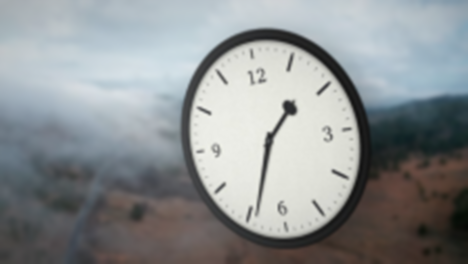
1.34
